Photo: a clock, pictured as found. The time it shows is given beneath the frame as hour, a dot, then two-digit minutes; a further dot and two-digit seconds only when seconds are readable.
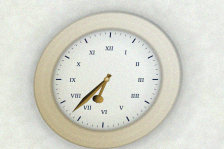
6.37
